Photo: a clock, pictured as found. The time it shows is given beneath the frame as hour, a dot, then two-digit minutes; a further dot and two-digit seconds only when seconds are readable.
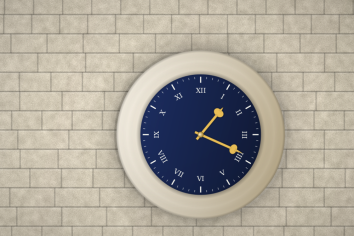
1.19
